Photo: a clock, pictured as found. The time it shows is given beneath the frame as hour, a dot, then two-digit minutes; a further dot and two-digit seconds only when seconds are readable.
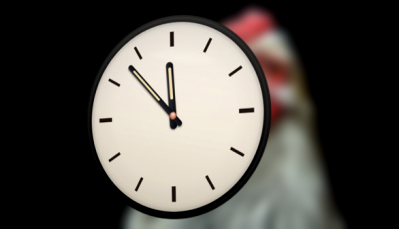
11.53
